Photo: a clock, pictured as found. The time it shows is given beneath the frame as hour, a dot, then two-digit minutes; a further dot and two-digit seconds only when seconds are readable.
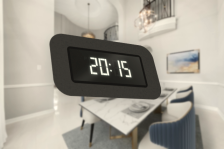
20.15
